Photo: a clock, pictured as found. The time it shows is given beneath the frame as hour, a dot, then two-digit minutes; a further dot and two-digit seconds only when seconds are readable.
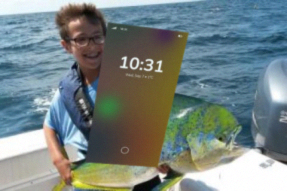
10.31
